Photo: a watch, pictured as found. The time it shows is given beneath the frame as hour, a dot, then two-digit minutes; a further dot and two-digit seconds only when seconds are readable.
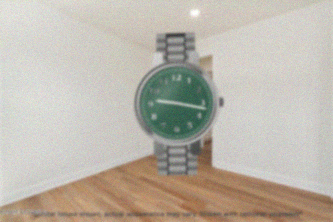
9.17
